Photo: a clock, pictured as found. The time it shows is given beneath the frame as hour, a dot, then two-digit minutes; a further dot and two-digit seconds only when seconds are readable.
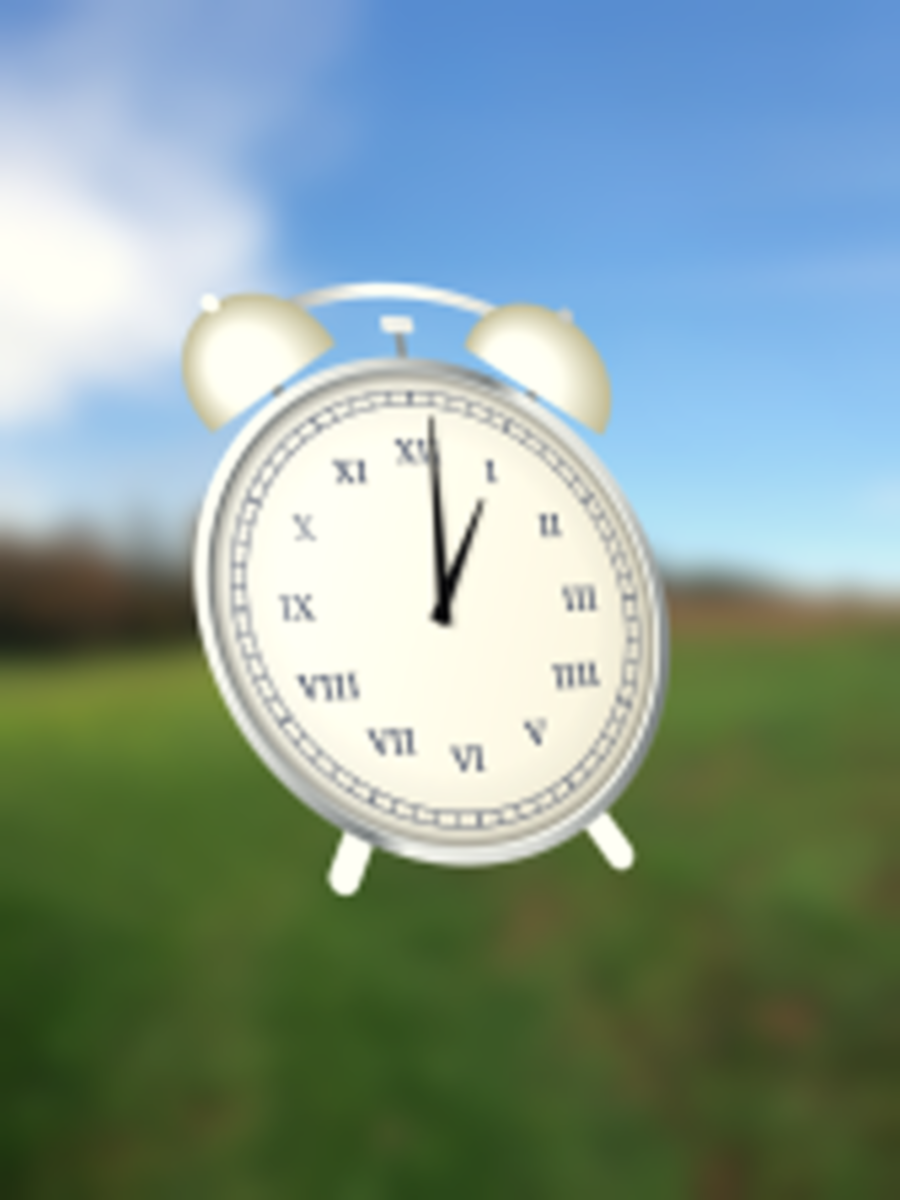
1.01
